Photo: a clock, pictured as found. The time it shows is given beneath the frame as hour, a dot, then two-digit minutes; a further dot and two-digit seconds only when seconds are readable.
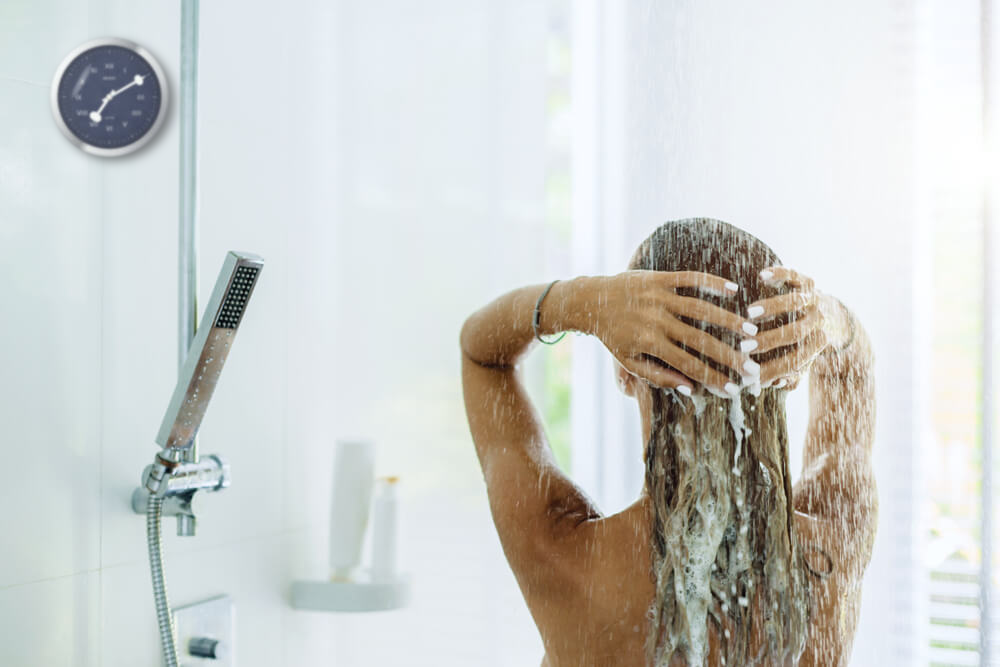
7.10
